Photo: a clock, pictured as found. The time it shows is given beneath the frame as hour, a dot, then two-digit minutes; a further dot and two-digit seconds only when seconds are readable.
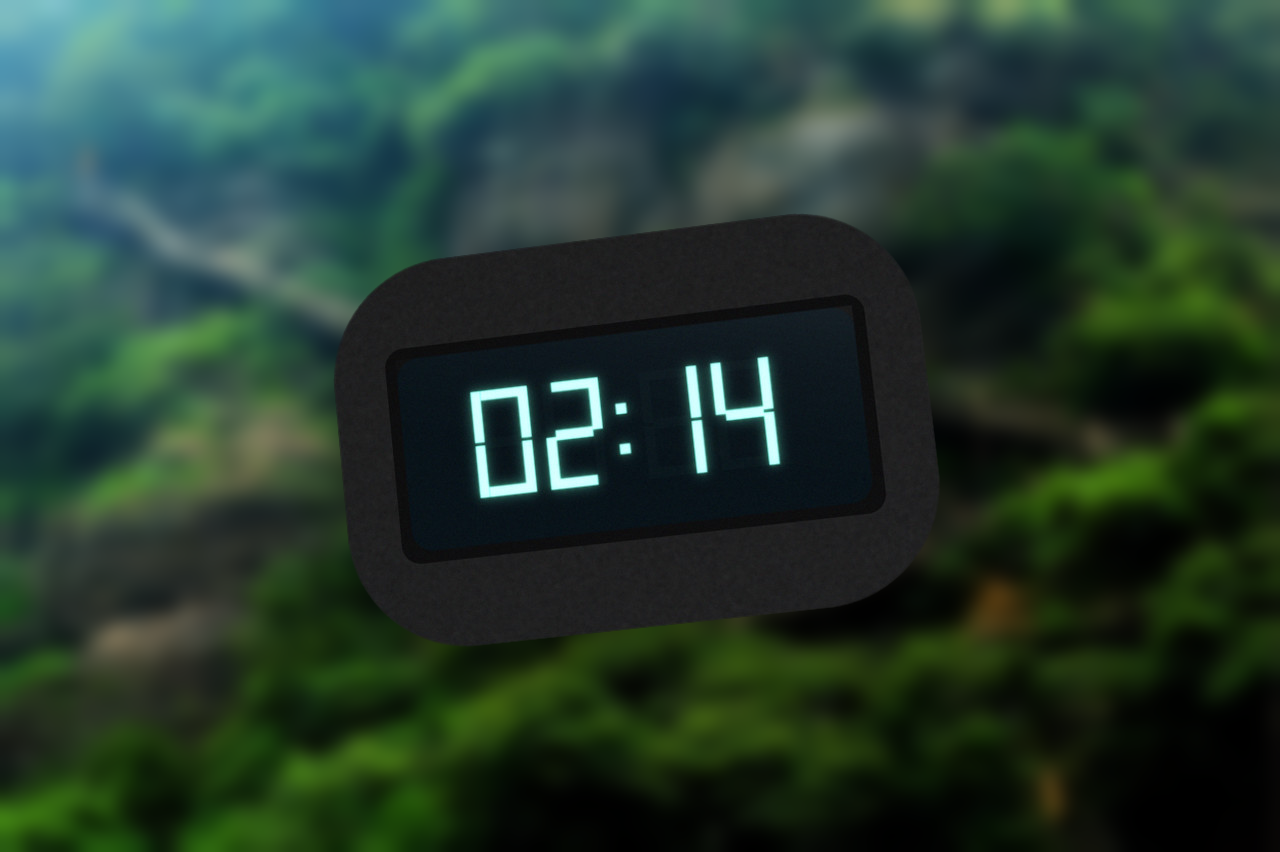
2.14
